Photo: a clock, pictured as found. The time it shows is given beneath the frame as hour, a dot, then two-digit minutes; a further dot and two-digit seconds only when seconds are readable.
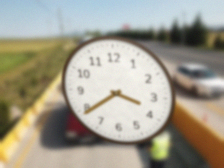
3.39
